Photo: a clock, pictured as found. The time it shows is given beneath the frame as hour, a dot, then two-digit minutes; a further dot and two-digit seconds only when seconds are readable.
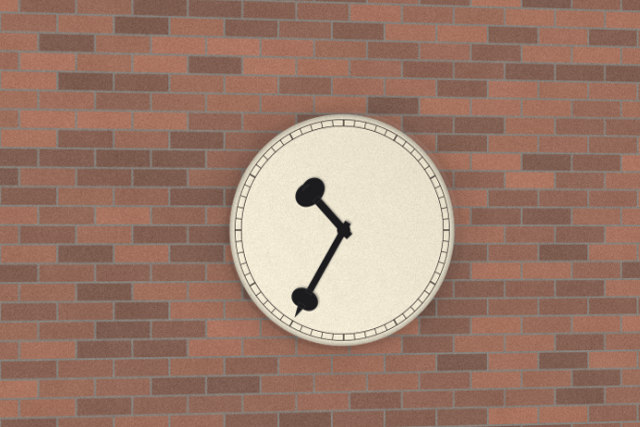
10.35
